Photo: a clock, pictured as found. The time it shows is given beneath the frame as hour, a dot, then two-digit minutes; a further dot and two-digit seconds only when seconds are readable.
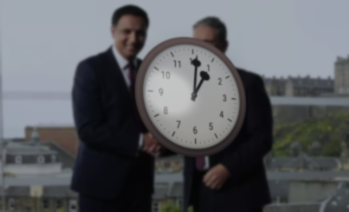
1.01
